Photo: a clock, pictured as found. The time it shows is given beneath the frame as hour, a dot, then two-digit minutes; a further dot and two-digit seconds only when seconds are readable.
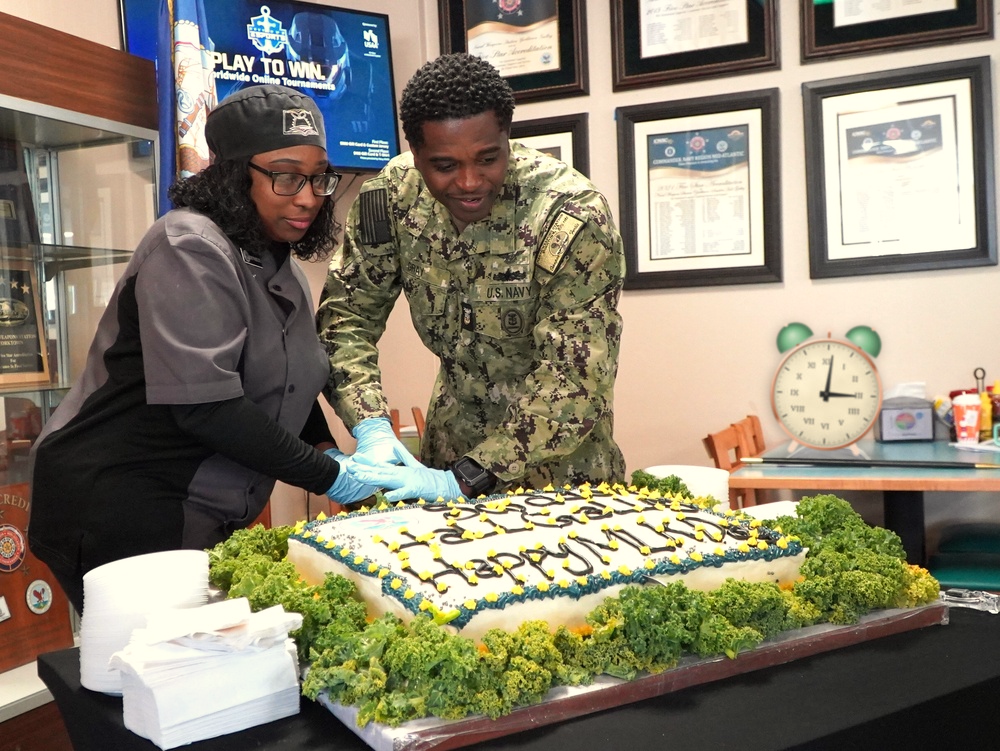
3.01
